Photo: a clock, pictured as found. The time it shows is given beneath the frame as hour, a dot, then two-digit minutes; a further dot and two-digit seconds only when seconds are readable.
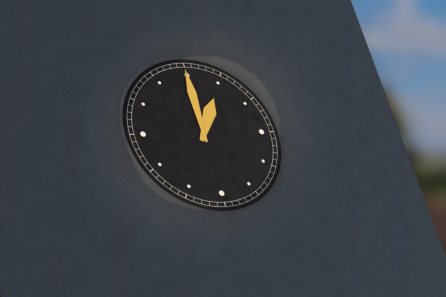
1.00
